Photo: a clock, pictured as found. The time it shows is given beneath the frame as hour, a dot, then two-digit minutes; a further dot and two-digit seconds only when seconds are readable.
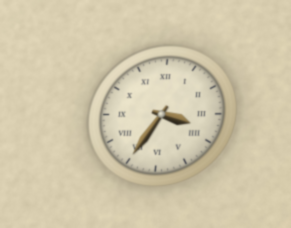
3.35
